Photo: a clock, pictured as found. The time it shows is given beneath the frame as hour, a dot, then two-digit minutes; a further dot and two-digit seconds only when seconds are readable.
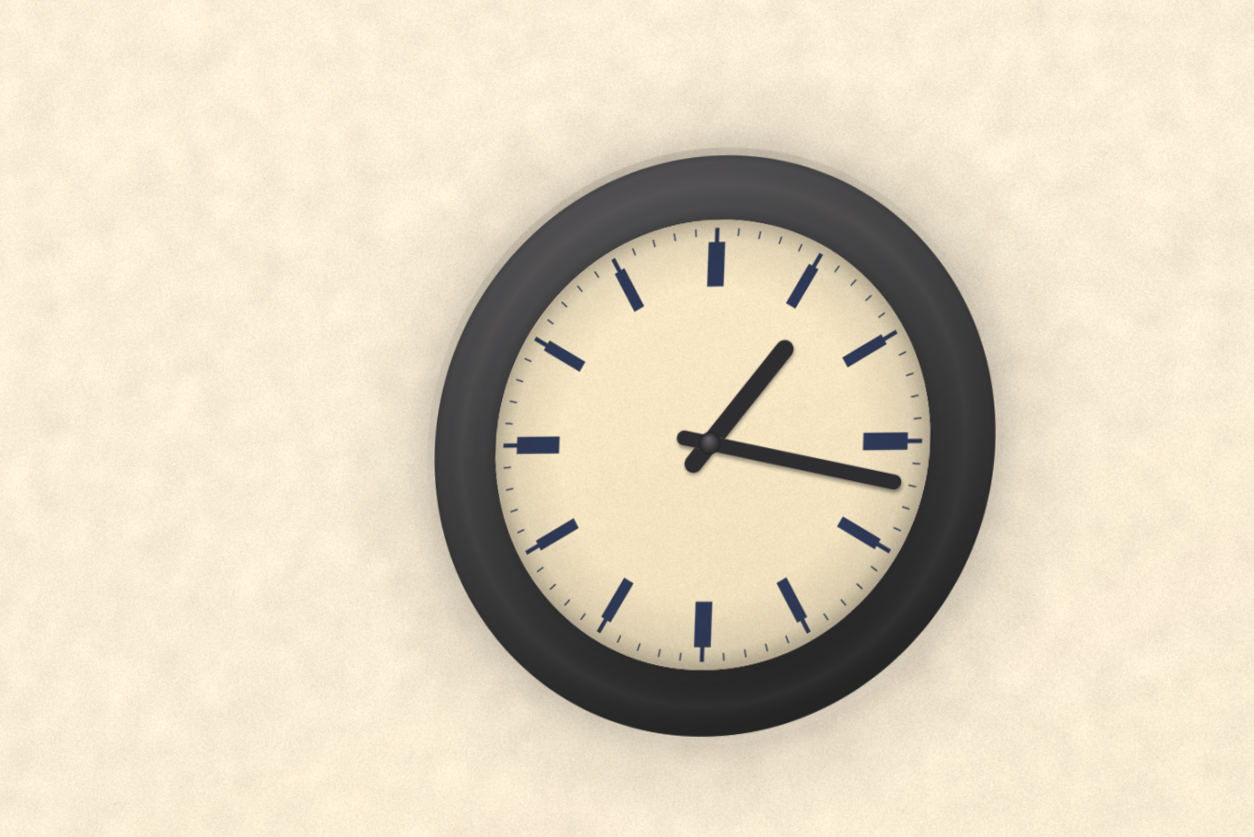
1.17
